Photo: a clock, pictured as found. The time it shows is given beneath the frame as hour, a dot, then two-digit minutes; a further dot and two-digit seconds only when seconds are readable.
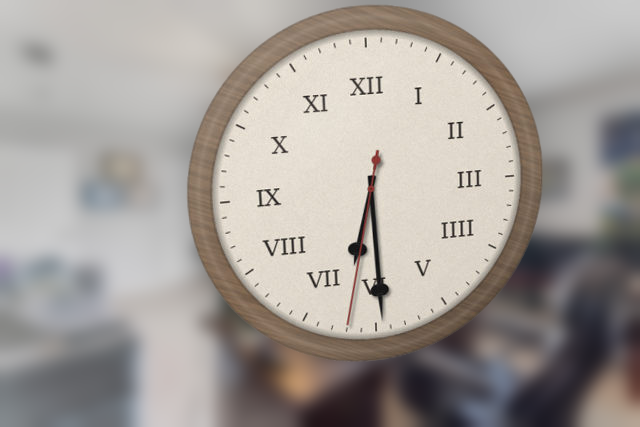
6.29.32
